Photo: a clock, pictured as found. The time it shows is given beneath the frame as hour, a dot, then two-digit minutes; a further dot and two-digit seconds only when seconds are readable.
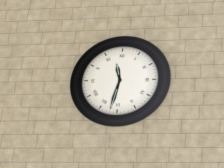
11.32
